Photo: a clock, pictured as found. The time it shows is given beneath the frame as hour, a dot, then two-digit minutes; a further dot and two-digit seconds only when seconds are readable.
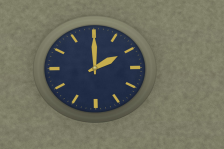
2.00
